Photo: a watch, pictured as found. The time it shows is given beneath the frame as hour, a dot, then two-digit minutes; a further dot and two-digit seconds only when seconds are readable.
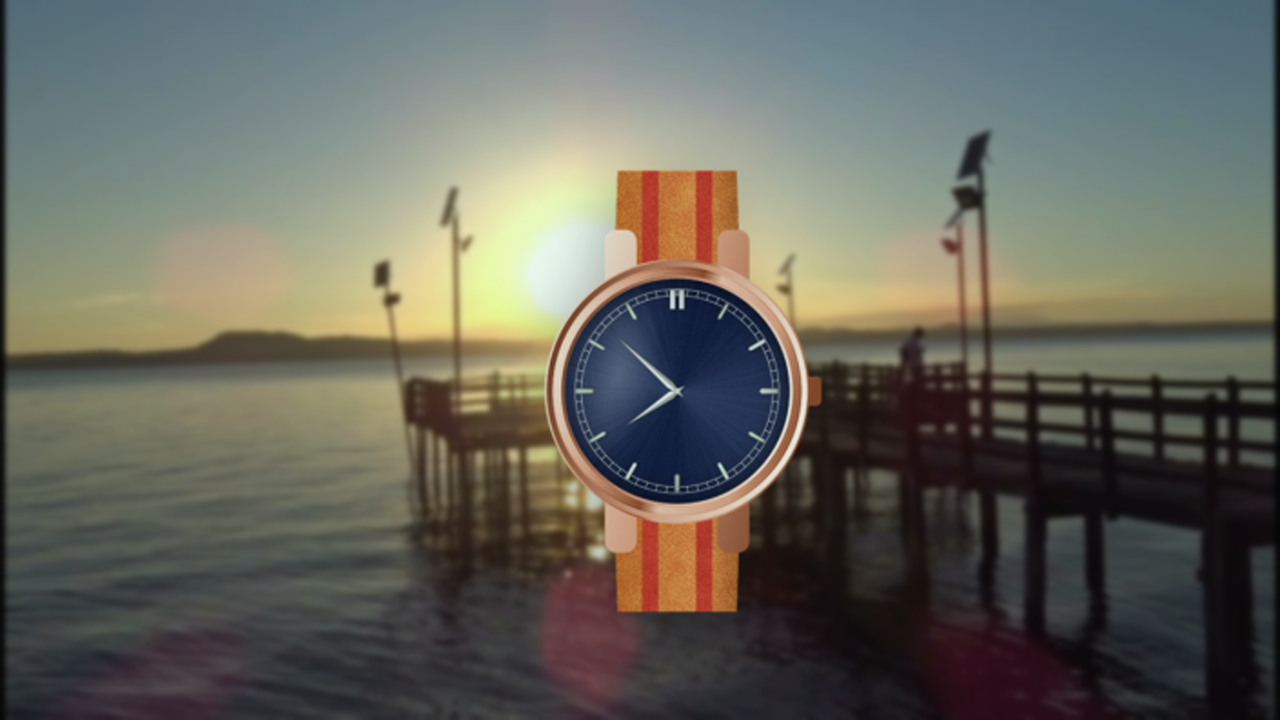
7.52
